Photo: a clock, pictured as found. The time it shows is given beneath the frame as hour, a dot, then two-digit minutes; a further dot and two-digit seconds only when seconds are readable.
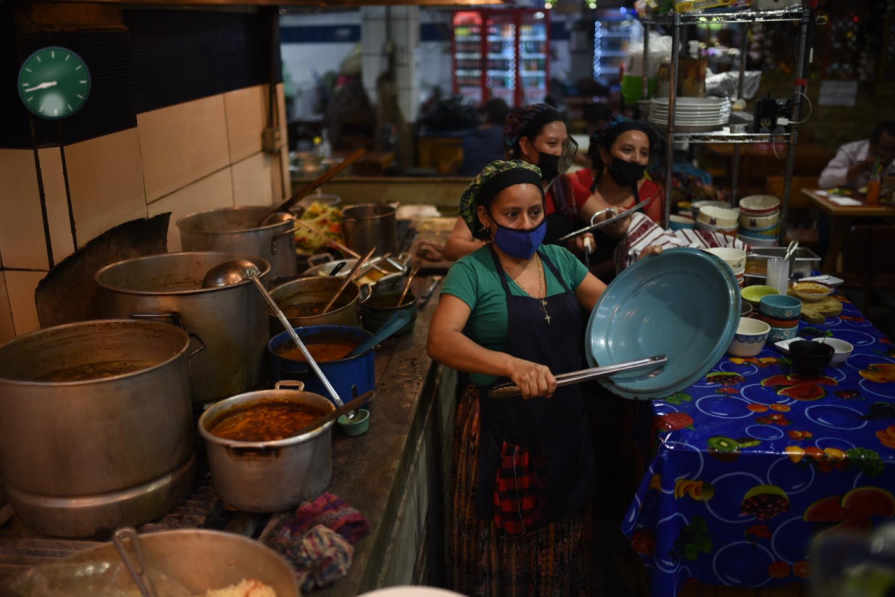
8.43
